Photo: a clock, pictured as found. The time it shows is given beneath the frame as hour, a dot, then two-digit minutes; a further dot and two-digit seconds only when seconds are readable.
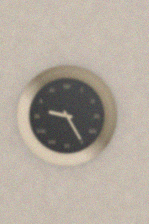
9.25
